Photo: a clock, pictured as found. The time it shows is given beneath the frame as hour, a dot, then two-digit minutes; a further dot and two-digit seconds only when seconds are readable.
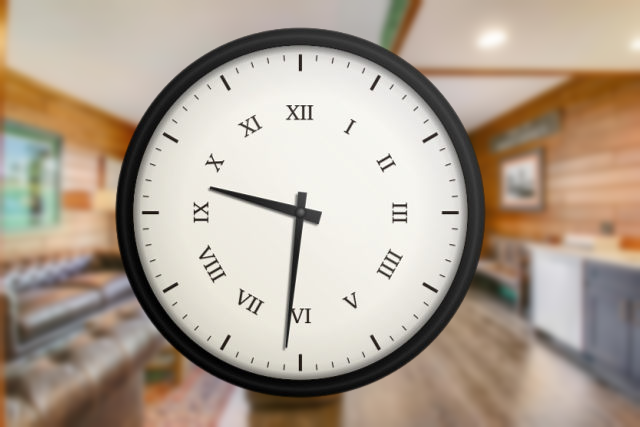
9.31
